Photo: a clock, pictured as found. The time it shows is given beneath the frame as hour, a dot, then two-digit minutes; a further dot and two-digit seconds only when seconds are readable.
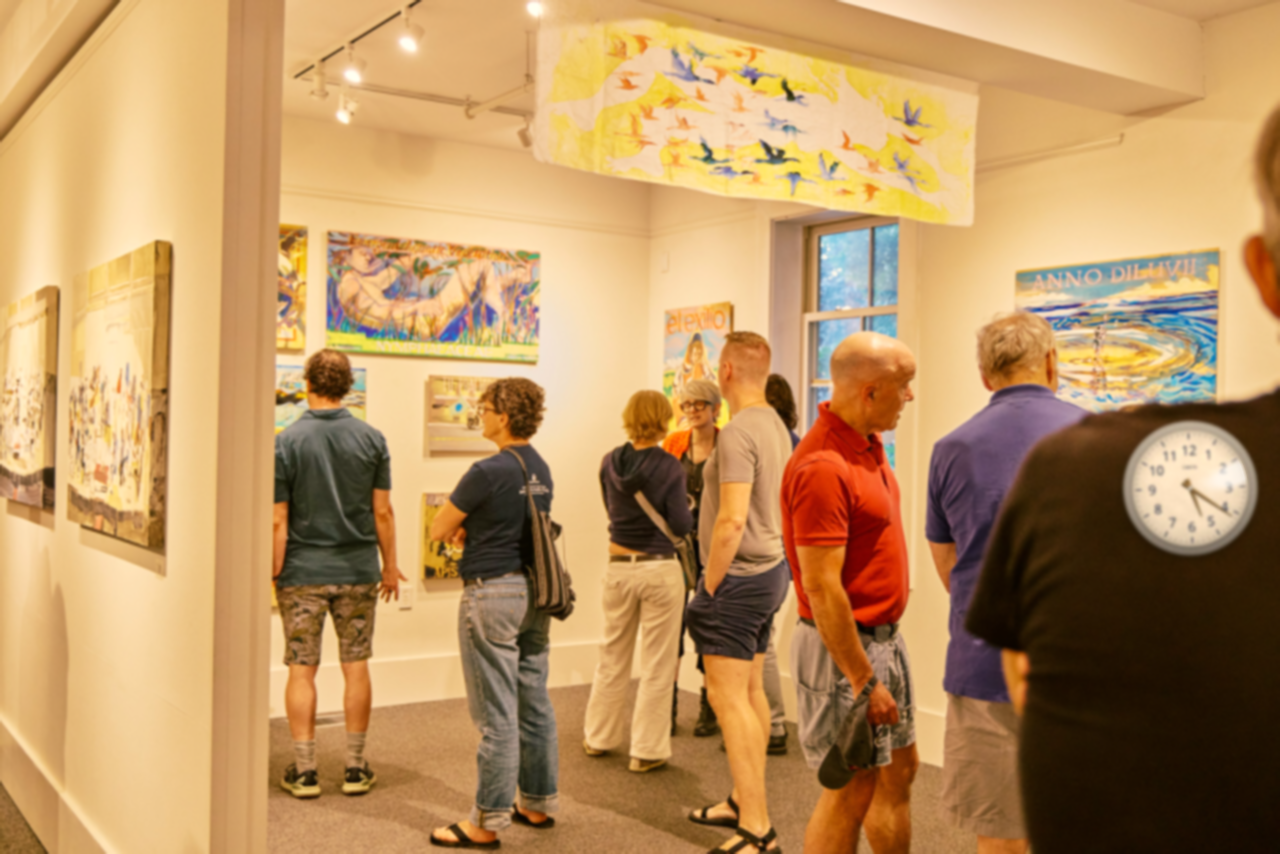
5.21
